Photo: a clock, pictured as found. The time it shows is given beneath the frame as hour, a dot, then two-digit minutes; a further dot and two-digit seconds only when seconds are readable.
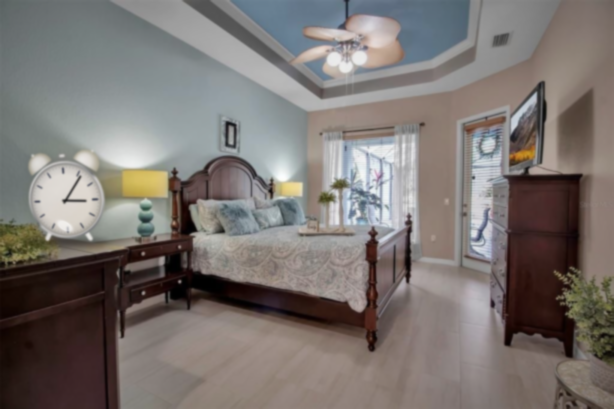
3.06
